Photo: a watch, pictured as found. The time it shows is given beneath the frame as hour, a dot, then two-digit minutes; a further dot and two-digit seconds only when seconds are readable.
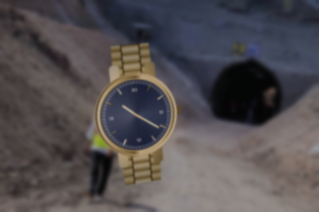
10.21
